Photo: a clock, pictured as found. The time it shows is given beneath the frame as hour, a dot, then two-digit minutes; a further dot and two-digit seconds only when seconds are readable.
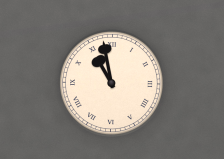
10.58
